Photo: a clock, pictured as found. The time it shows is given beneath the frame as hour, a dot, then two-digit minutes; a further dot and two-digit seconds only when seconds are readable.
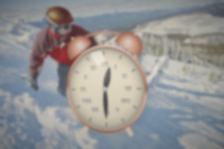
12.30
